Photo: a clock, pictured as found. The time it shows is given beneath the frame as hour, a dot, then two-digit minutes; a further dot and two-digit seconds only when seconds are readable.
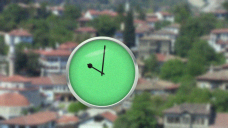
10.01
